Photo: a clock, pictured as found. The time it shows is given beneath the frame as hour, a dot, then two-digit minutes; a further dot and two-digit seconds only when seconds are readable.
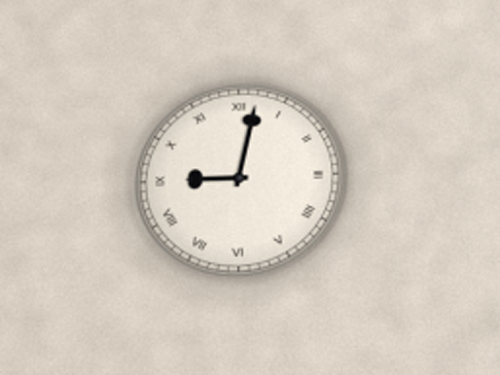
9.02
